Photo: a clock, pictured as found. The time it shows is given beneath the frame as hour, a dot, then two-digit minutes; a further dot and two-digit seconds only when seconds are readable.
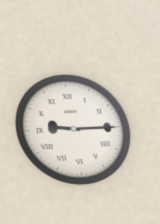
9.15
